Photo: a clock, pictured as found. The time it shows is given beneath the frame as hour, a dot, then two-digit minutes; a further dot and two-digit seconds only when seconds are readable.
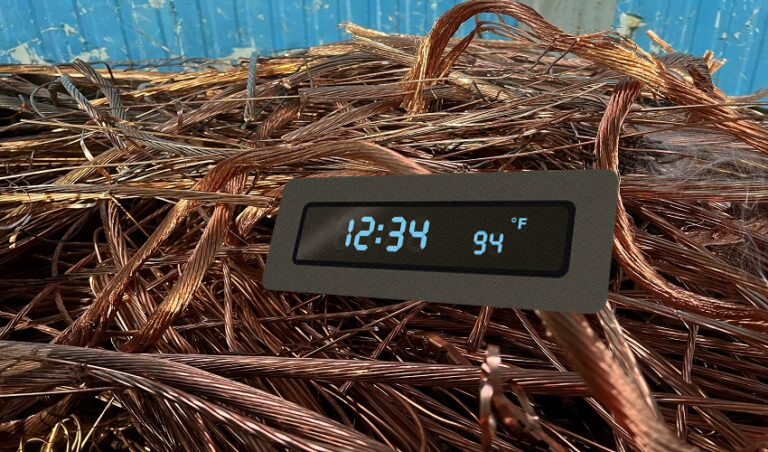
12.34
